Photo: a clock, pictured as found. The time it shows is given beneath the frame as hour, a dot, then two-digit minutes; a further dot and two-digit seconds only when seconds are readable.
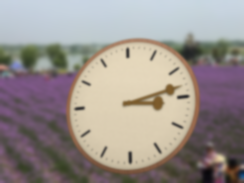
3.13
